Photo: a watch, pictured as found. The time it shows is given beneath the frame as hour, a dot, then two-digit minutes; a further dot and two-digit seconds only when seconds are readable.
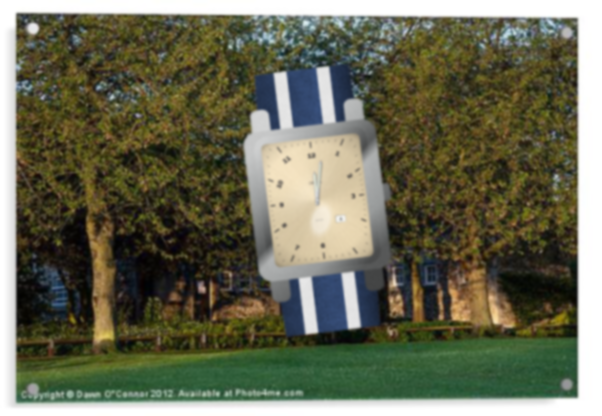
12.02
